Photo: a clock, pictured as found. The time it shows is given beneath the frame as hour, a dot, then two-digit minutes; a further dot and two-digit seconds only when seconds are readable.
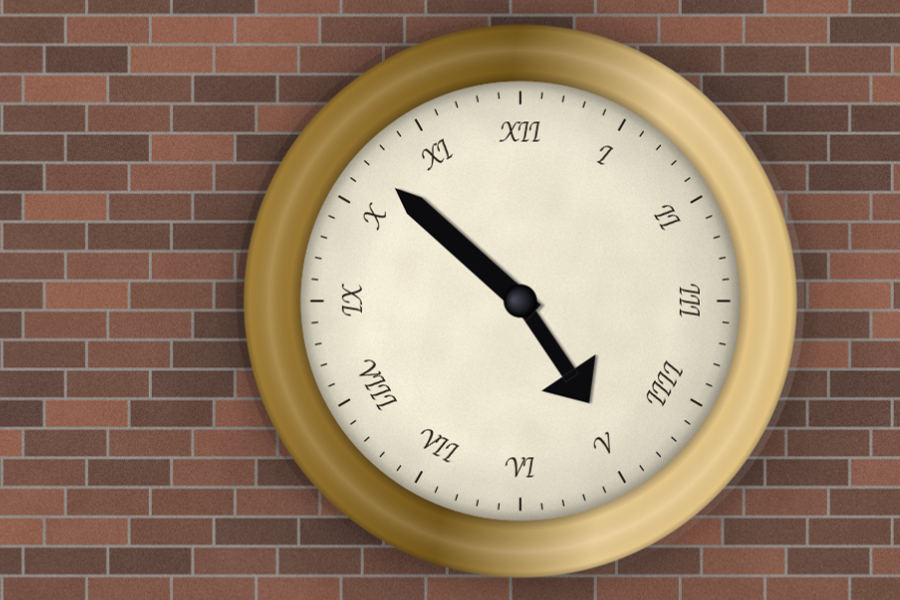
4.52
